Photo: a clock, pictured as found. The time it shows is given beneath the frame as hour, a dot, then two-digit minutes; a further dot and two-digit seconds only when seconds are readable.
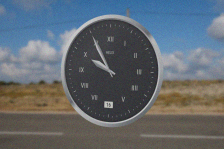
9.55
